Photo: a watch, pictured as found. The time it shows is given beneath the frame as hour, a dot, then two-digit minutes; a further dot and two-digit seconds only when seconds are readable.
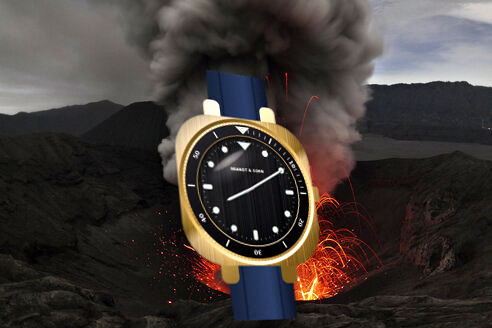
8.10
